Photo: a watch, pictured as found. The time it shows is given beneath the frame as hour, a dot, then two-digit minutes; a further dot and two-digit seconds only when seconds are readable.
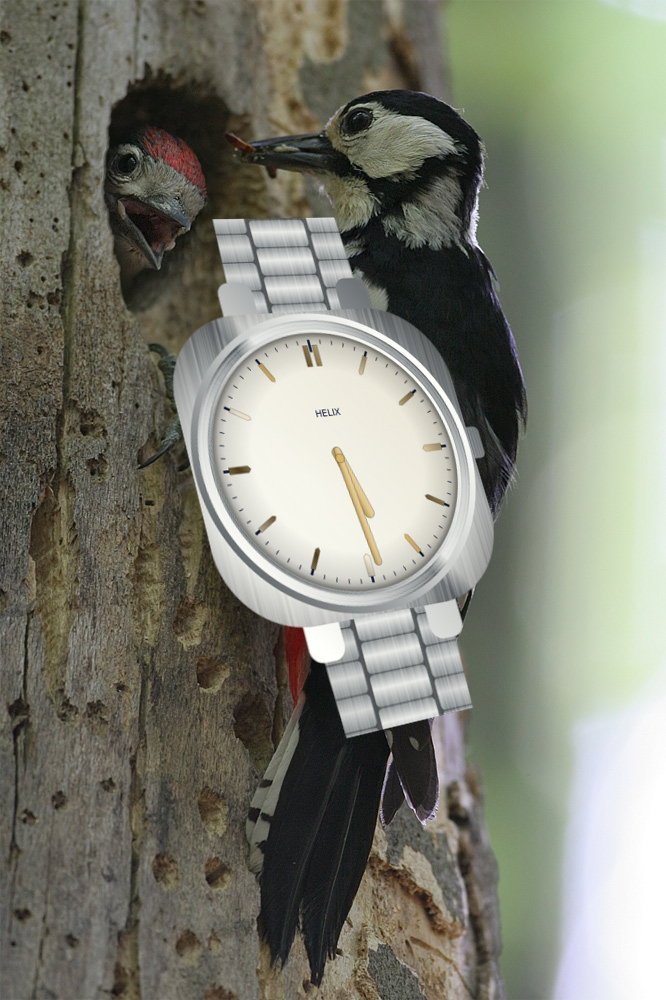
5.29
